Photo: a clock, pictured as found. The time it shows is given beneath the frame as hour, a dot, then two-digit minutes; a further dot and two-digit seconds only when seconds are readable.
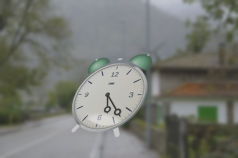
5.23
